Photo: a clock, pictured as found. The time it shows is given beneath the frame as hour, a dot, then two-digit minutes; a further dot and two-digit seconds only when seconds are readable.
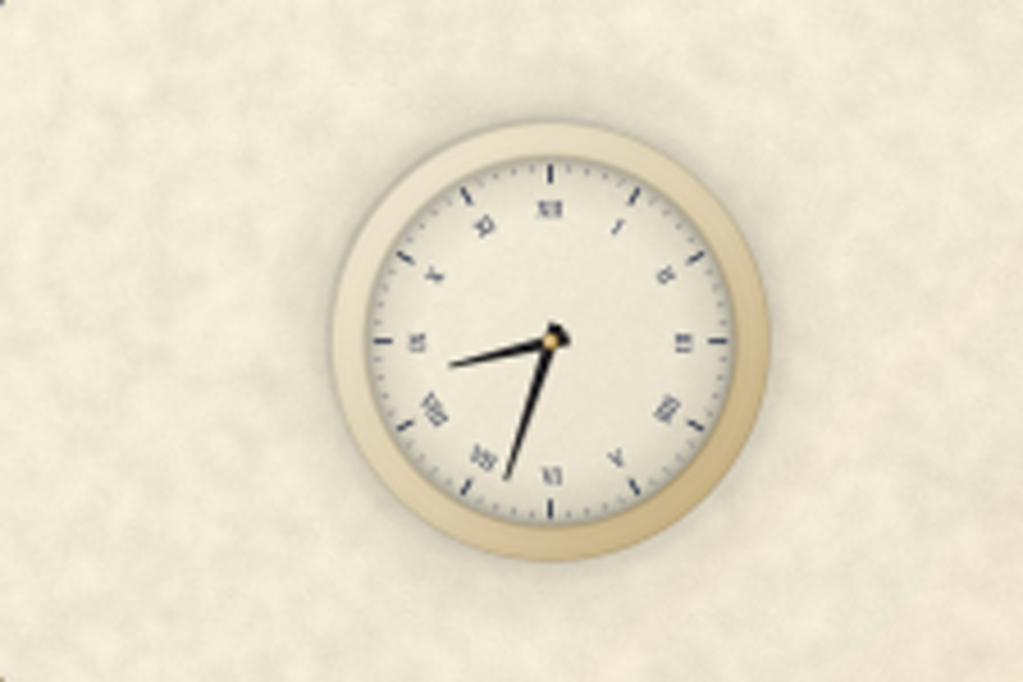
8.33
